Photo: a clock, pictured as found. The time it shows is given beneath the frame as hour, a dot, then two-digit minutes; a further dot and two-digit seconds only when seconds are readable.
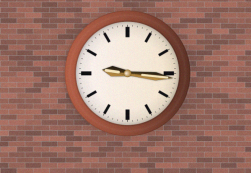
9.16
